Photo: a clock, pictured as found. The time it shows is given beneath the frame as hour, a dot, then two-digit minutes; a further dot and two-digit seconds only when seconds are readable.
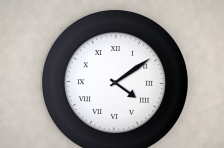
4.09
